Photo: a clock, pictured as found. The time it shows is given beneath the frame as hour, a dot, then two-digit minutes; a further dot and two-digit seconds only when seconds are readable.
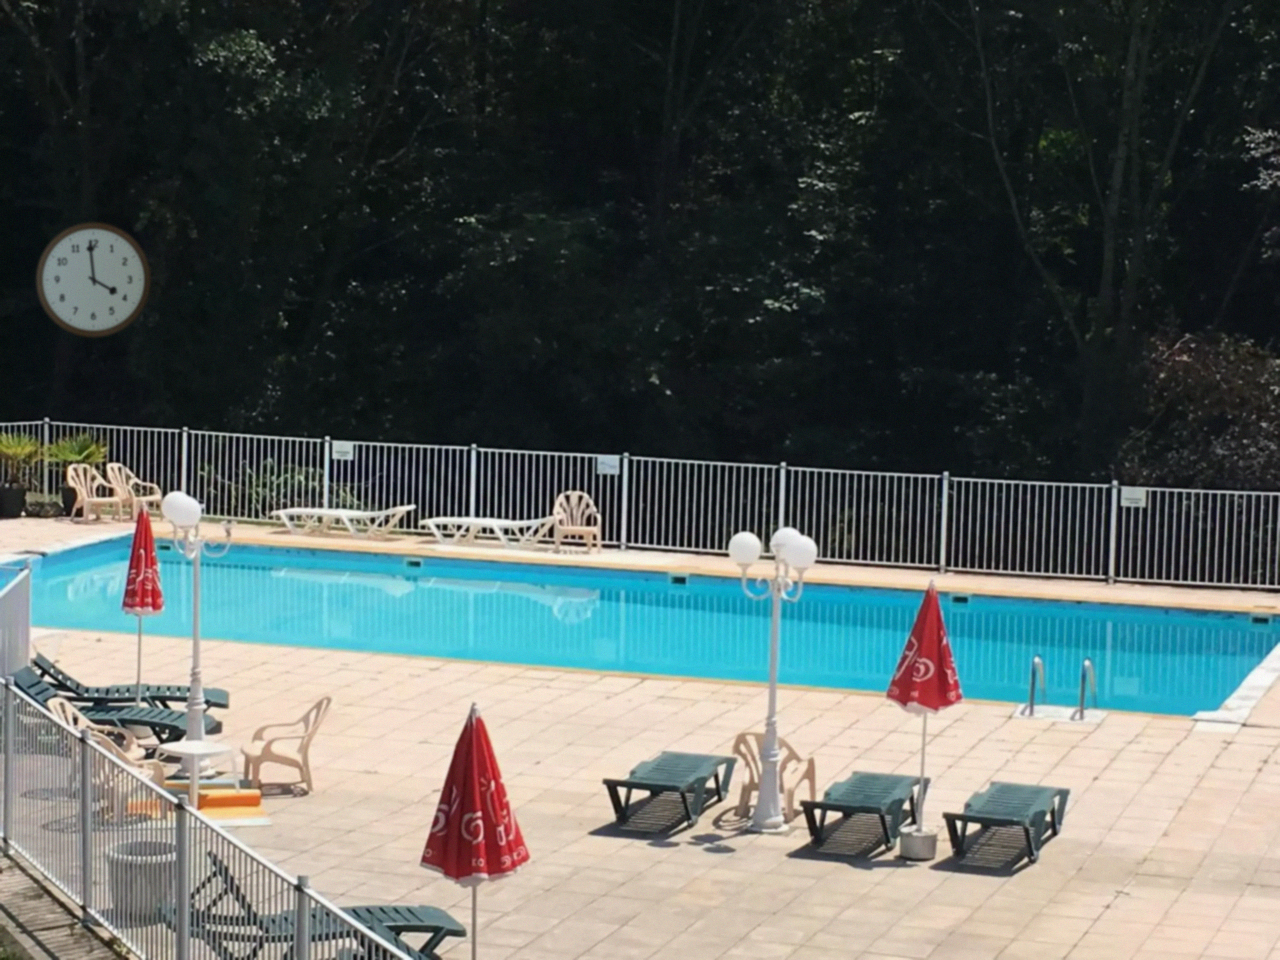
3.59
